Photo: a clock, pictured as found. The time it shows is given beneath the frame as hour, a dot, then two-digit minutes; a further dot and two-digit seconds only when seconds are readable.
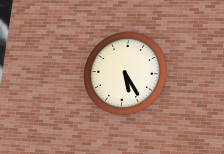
5.24
